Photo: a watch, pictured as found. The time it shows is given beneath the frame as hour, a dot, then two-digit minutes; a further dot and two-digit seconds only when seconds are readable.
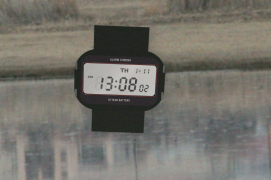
13.08.02
